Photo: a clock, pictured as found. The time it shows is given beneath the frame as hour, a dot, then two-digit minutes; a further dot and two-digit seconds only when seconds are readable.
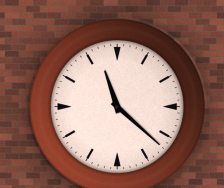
11.22
